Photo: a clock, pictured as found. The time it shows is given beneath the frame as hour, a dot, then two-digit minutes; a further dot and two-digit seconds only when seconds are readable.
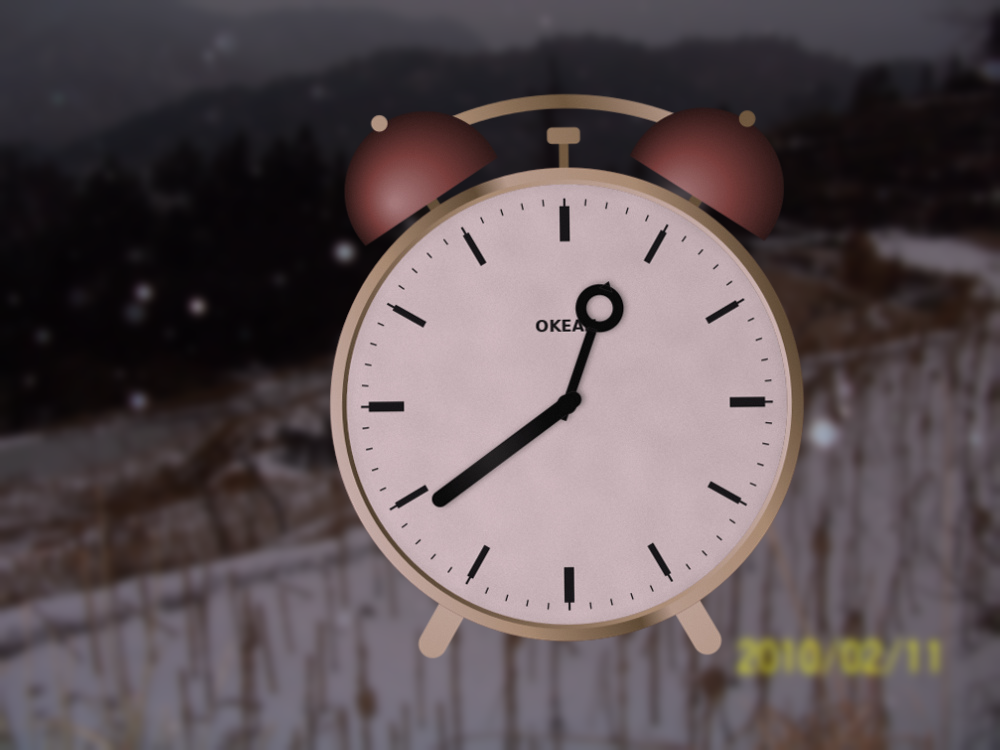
12.39
